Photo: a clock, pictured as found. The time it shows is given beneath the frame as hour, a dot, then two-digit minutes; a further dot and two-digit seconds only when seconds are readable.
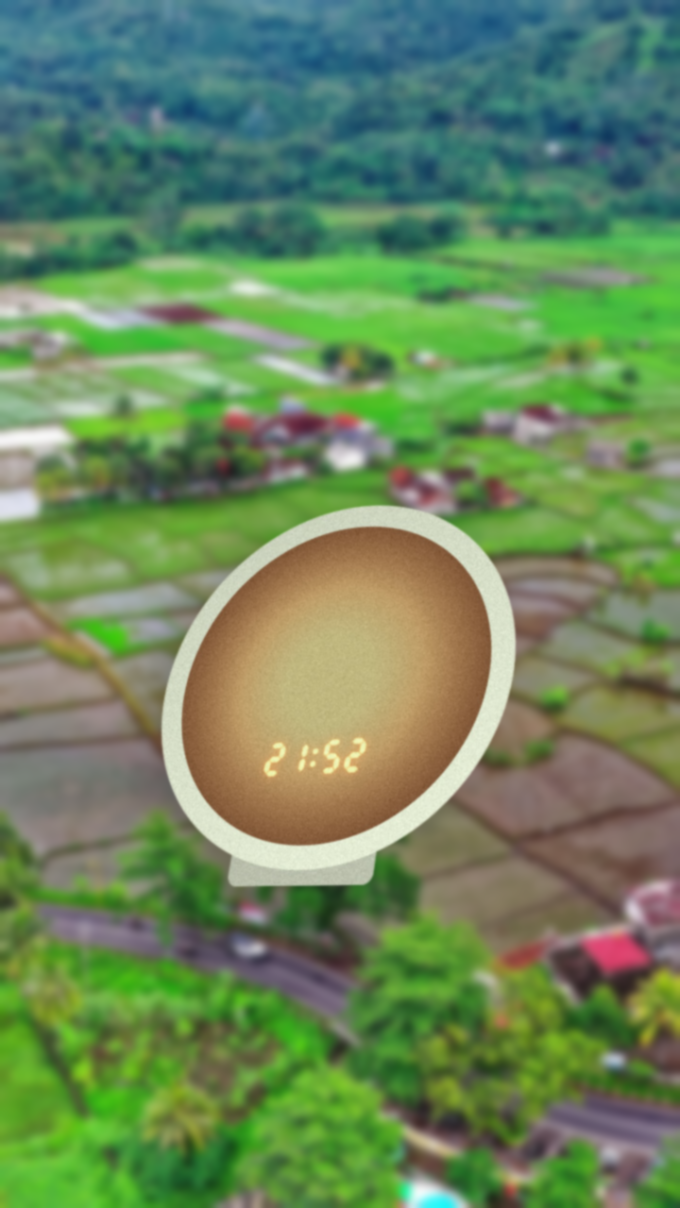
21.52
